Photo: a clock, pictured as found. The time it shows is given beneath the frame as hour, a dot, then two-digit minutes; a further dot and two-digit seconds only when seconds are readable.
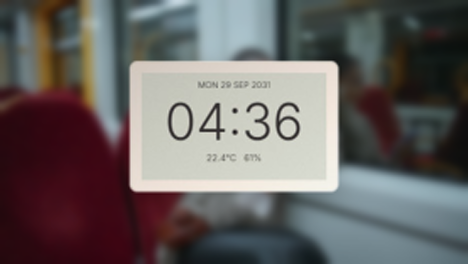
4.36
